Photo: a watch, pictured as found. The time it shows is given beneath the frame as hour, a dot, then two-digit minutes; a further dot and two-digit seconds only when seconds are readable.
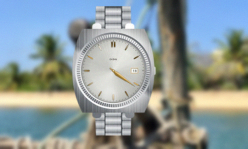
4.21
